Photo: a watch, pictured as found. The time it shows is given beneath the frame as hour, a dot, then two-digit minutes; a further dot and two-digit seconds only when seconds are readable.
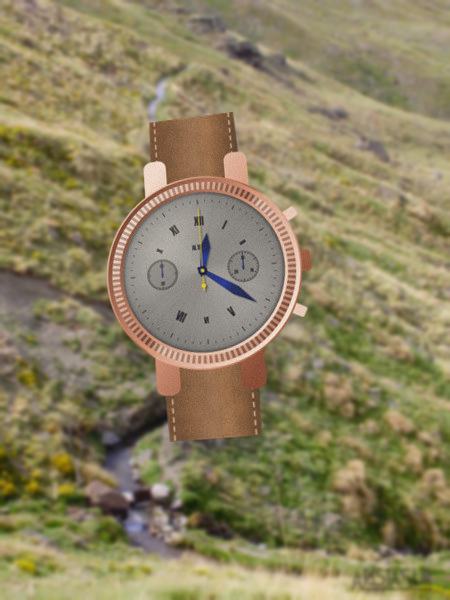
12.21
